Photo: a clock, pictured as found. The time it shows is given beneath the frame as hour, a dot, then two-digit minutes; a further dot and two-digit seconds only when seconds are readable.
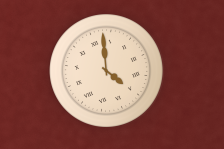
5.03
